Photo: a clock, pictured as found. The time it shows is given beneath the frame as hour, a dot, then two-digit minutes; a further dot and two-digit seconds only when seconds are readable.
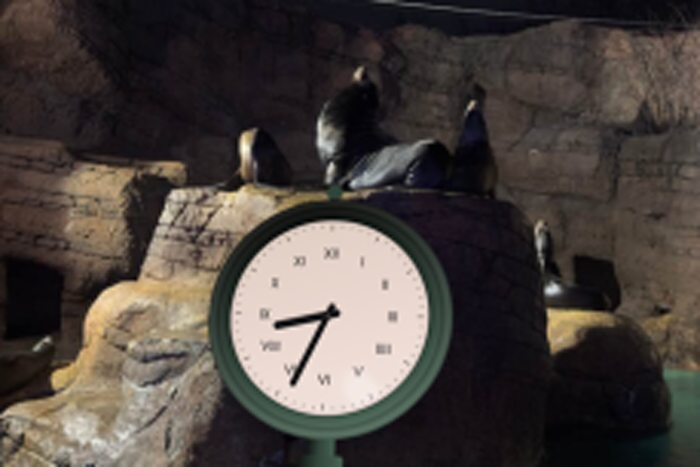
8.34
